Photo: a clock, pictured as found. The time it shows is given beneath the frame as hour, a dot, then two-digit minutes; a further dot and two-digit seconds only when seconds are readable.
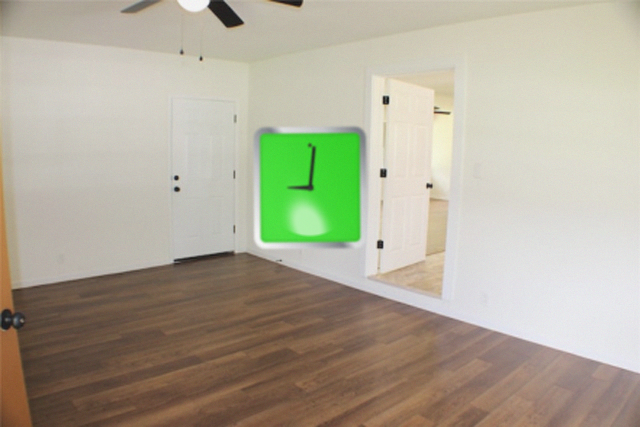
9.01
